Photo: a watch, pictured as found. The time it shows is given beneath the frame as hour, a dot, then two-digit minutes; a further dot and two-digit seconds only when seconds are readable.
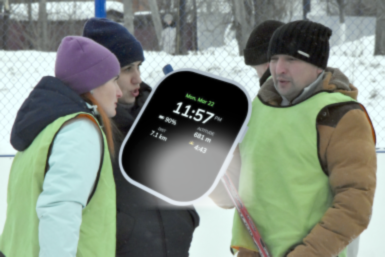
11.57
